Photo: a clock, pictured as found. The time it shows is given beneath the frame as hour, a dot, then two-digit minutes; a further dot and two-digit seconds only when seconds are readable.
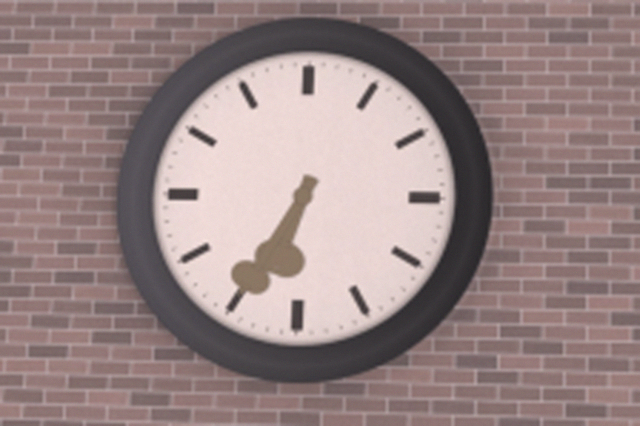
6.35
